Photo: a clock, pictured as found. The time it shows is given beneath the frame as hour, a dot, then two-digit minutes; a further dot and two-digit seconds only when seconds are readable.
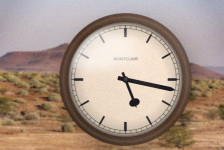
5.17
